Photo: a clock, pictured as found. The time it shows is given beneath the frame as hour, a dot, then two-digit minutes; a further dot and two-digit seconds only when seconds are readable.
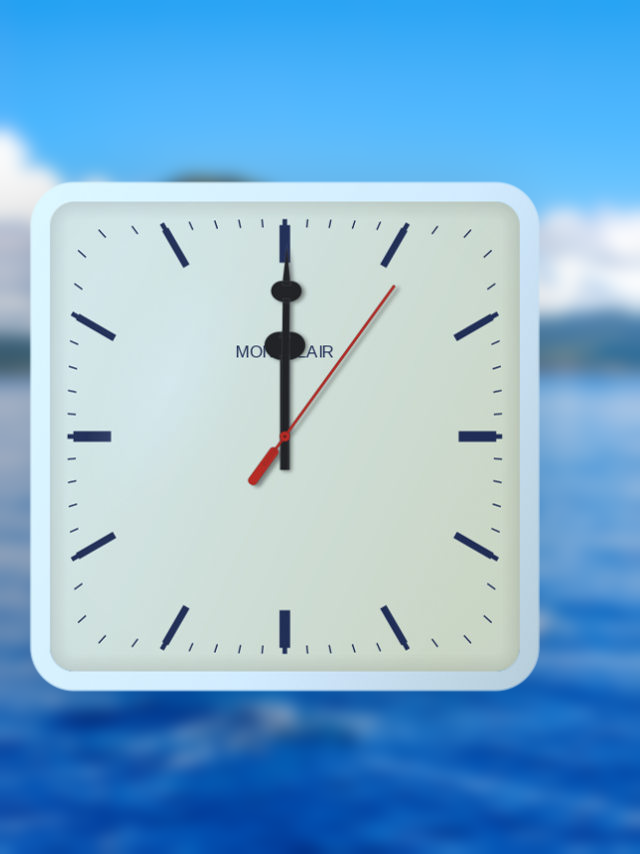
12.00.06
